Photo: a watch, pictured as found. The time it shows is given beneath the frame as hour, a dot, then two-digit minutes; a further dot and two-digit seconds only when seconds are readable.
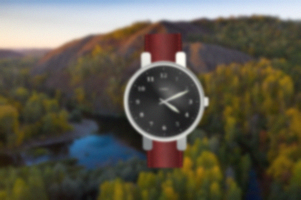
4.11
